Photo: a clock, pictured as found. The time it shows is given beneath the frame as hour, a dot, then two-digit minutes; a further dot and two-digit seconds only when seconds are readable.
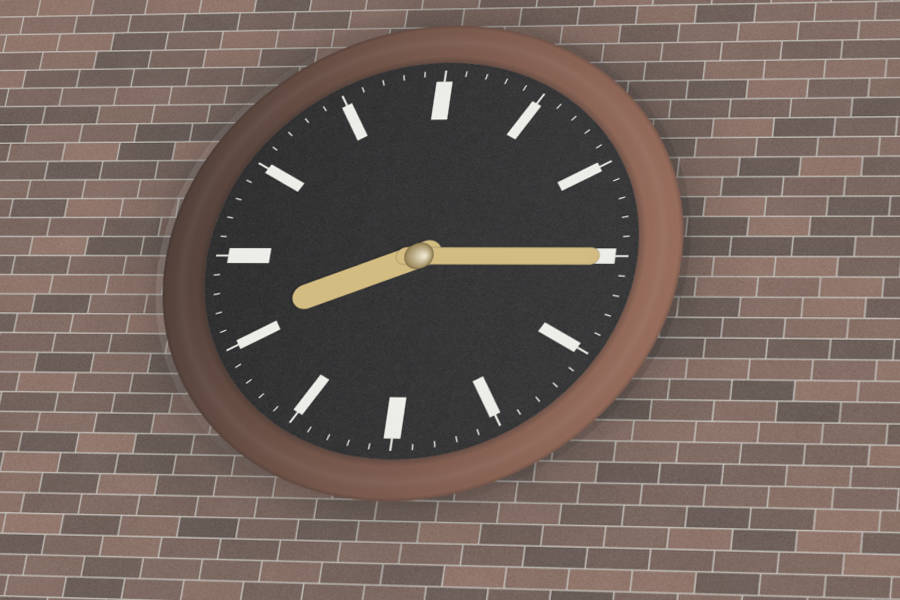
8.15
